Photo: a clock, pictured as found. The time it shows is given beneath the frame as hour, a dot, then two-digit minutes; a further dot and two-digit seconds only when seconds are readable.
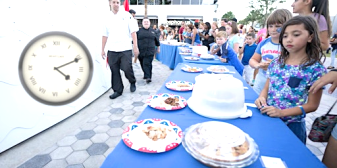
4.11
